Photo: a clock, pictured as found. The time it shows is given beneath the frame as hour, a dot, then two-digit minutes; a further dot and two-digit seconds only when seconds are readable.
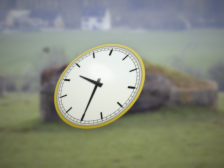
9.30
